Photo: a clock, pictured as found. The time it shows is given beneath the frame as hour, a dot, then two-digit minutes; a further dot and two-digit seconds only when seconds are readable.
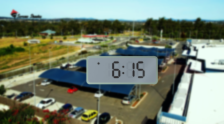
6.15
